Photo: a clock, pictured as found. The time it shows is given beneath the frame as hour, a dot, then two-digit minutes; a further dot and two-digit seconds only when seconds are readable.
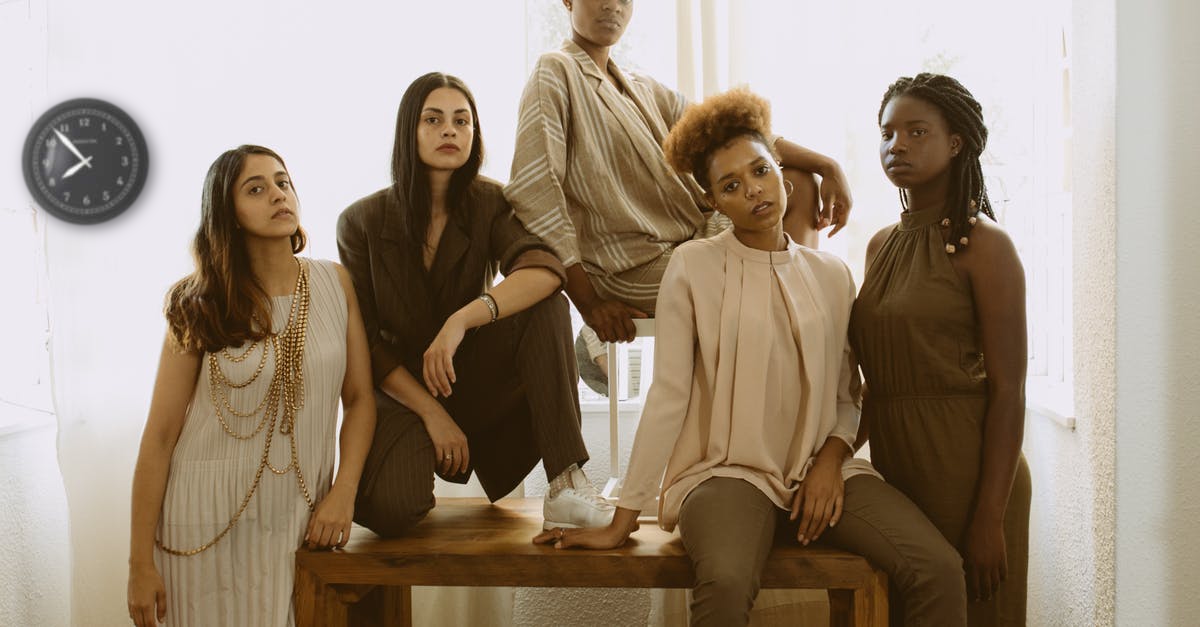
7.53
